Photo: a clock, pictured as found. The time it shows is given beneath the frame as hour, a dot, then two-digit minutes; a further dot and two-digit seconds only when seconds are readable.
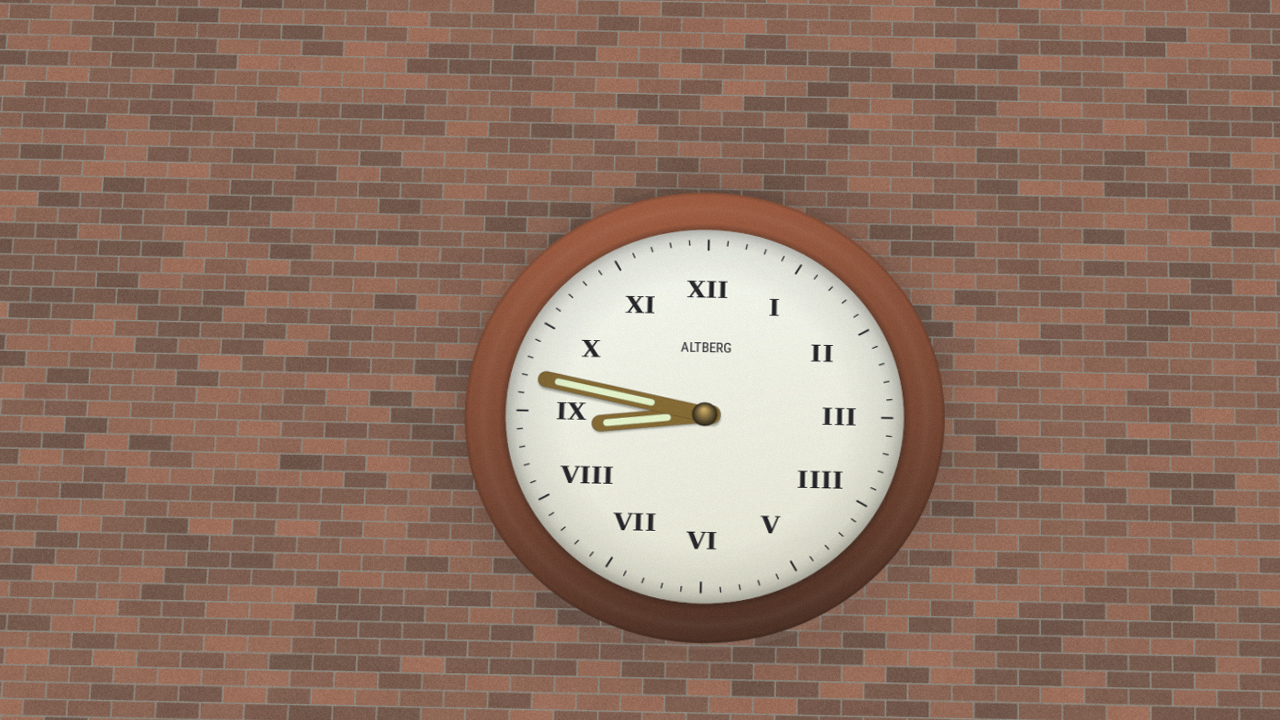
8.47
